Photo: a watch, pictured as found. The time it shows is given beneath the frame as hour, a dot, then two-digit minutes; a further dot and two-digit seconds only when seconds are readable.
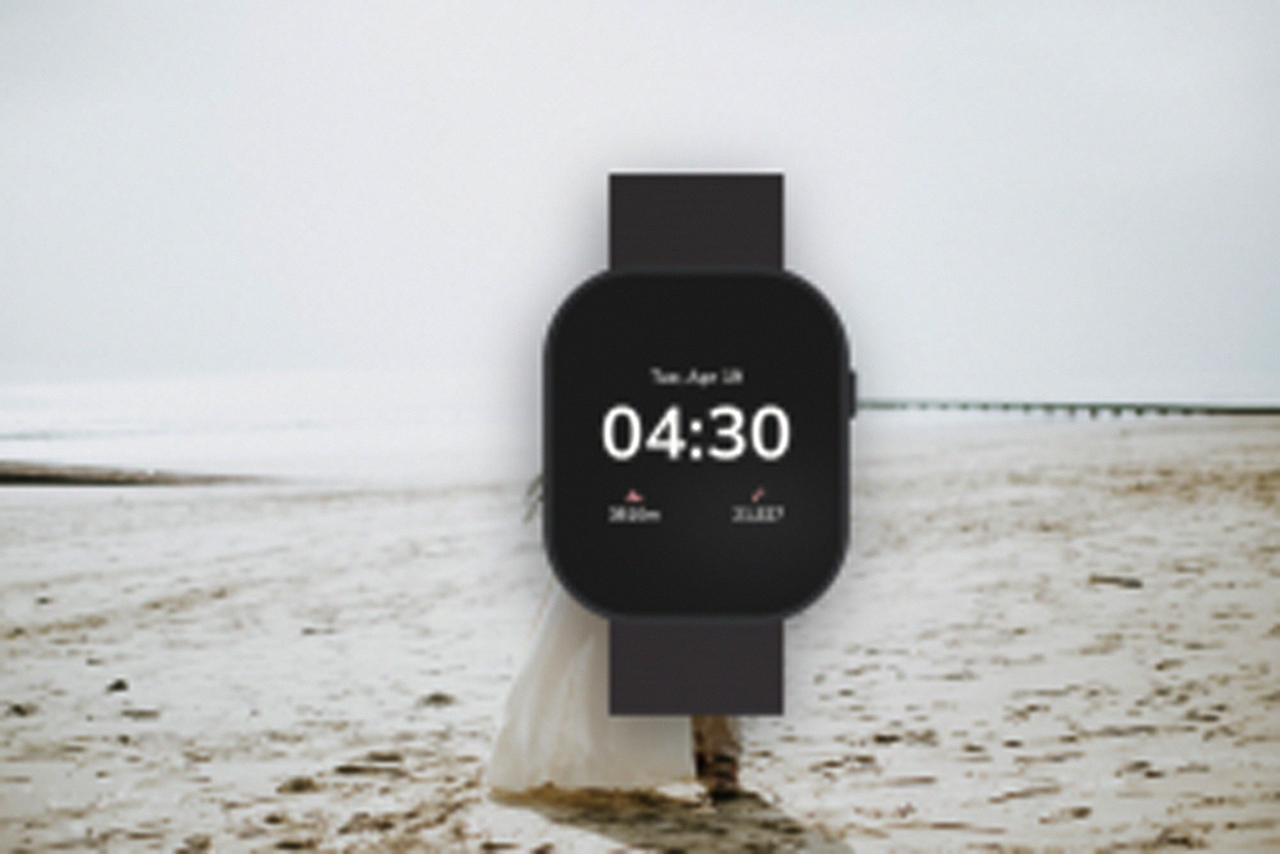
4.30
